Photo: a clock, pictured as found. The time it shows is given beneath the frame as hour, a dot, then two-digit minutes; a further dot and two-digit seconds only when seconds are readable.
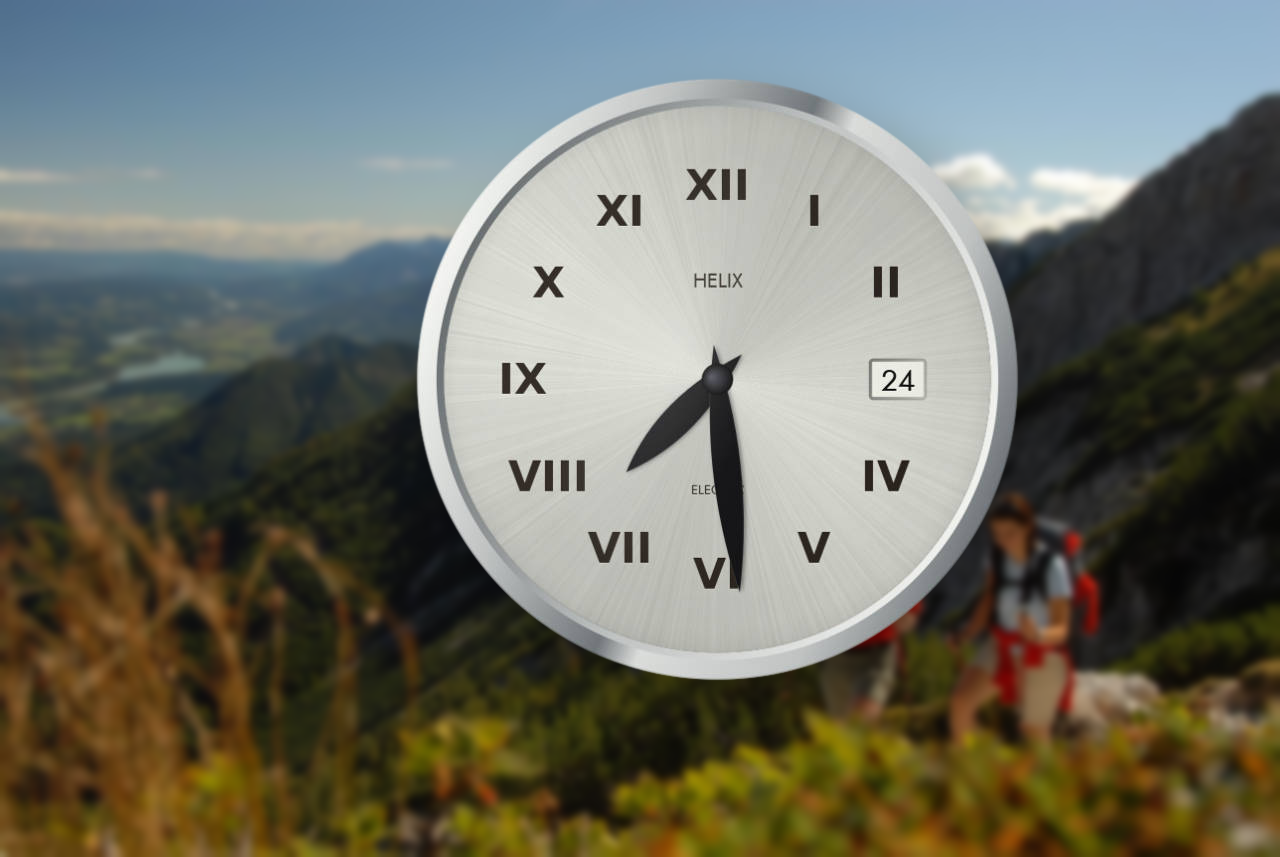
7.29
